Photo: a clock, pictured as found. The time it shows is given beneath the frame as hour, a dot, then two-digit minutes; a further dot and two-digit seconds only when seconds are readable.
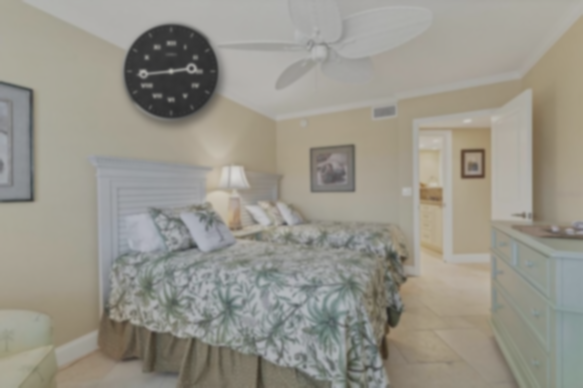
2.44
